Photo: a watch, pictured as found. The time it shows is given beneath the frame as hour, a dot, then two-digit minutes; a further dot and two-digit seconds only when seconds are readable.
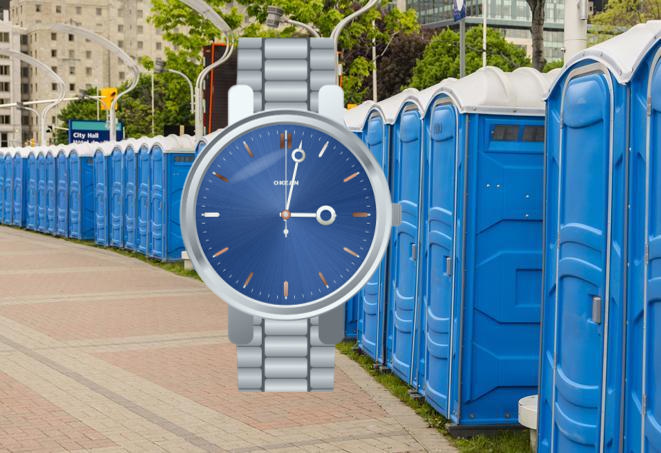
3.02.00
